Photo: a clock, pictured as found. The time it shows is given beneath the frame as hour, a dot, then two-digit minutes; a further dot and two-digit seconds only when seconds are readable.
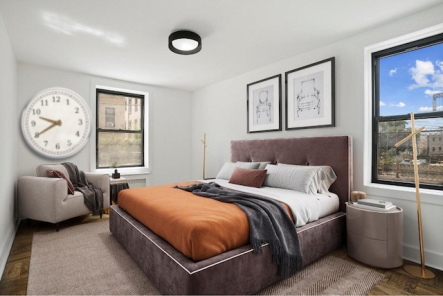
9.40
